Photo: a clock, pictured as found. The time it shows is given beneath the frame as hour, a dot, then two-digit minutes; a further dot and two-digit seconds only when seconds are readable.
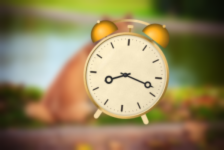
8.18
